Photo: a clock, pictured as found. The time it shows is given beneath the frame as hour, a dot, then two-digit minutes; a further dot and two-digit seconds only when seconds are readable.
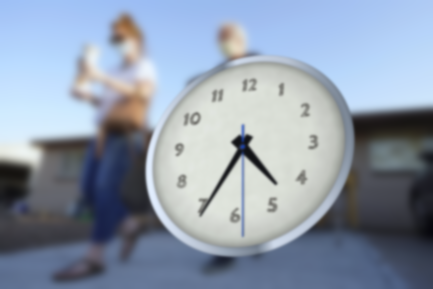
4.34.29
